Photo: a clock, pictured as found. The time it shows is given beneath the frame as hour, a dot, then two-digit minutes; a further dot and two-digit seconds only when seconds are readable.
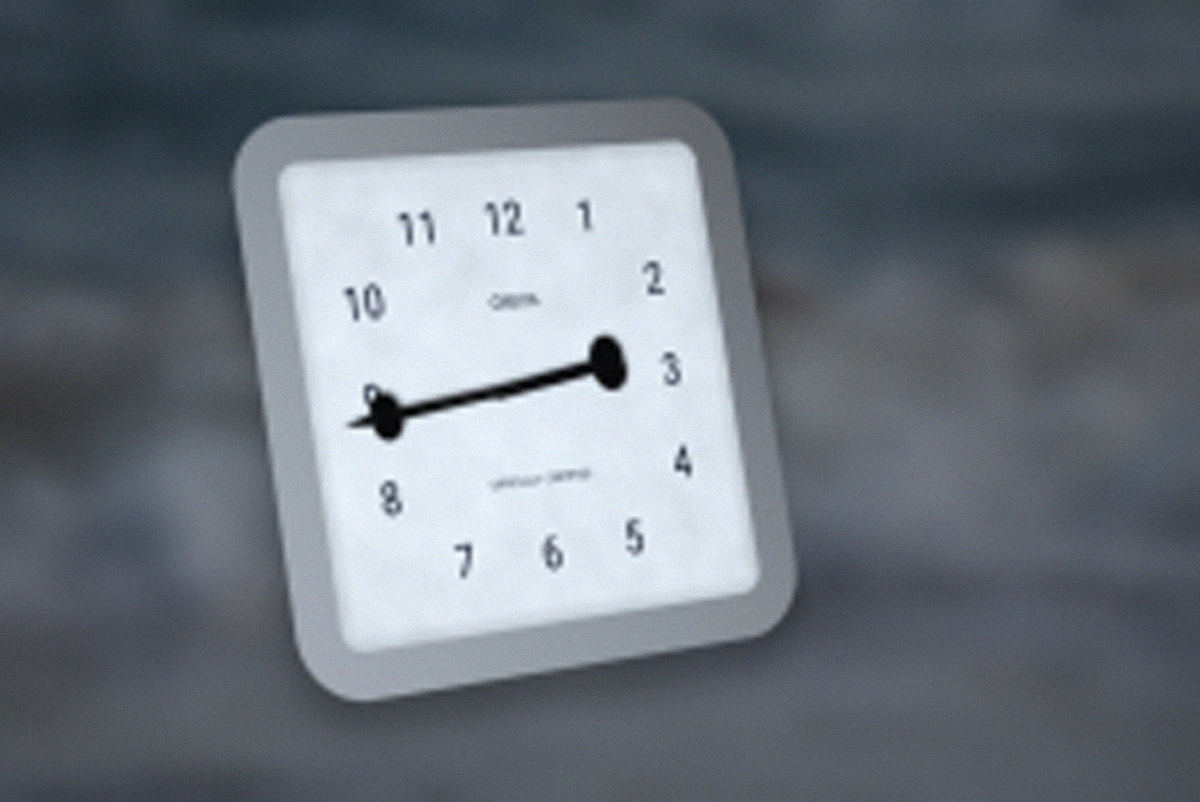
2.44
